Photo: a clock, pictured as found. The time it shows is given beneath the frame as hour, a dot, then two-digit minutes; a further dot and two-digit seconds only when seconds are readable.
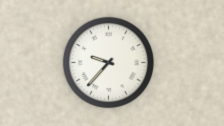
9.37
